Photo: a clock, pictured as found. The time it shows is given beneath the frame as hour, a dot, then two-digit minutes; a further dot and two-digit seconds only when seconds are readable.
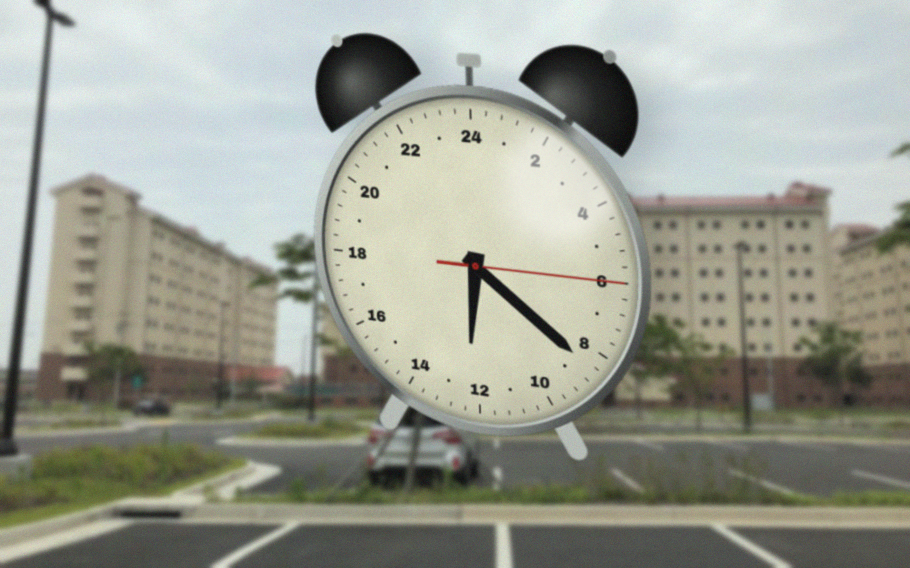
12.21.15
